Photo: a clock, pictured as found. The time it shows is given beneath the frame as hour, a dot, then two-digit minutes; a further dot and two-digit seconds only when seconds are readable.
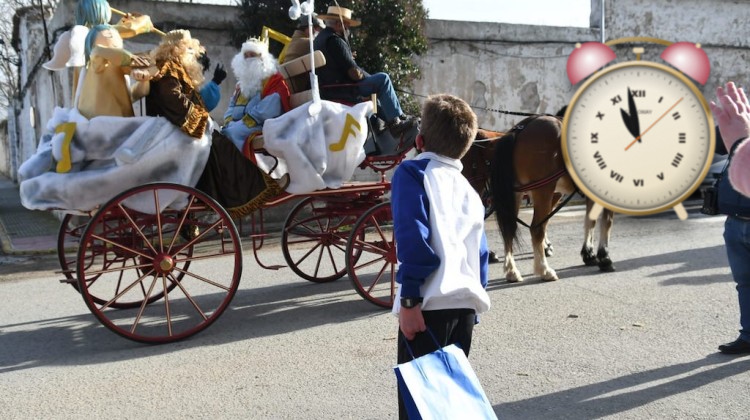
10.58.08
